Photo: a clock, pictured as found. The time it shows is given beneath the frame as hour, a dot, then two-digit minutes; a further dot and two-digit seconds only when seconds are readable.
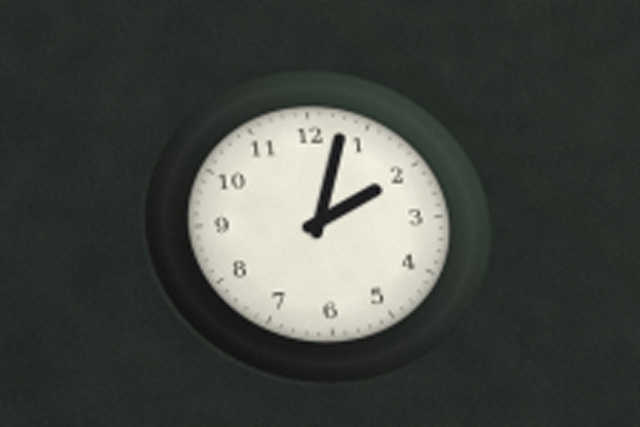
2.03
